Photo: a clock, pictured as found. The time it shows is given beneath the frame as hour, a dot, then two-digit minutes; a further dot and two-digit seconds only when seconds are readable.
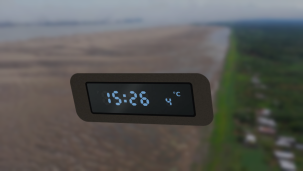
15.26
